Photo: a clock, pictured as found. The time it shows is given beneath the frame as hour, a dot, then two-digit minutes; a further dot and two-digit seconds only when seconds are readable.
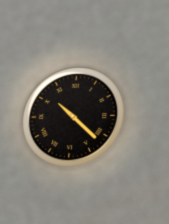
10.22
